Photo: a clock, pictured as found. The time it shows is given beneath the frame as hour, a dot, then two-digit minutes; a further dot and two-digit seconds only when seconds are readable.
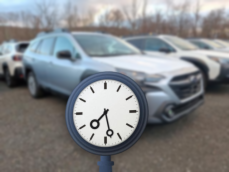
7.28
